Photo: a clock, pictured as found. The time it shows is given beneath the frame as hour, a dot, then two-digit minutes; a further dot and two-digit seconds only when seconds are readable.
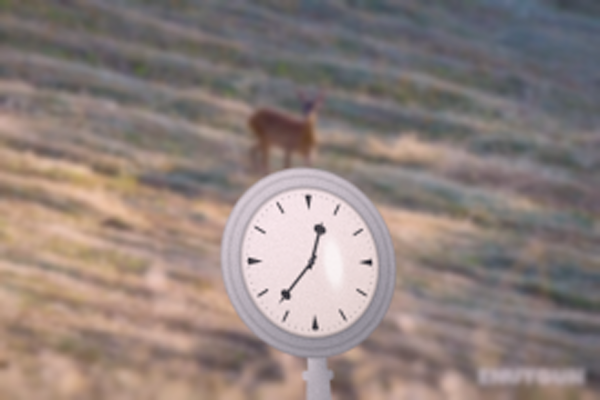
12.37
